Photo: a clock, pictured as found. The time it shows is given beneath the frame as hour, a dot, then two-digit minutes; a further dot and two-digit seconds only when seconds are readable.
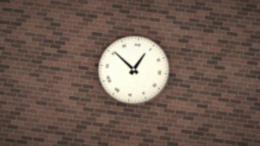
12.51
